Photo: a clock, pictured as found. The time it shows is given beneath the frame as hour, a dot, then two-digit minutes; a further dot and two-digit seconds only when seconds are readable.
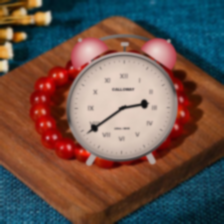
2.39
